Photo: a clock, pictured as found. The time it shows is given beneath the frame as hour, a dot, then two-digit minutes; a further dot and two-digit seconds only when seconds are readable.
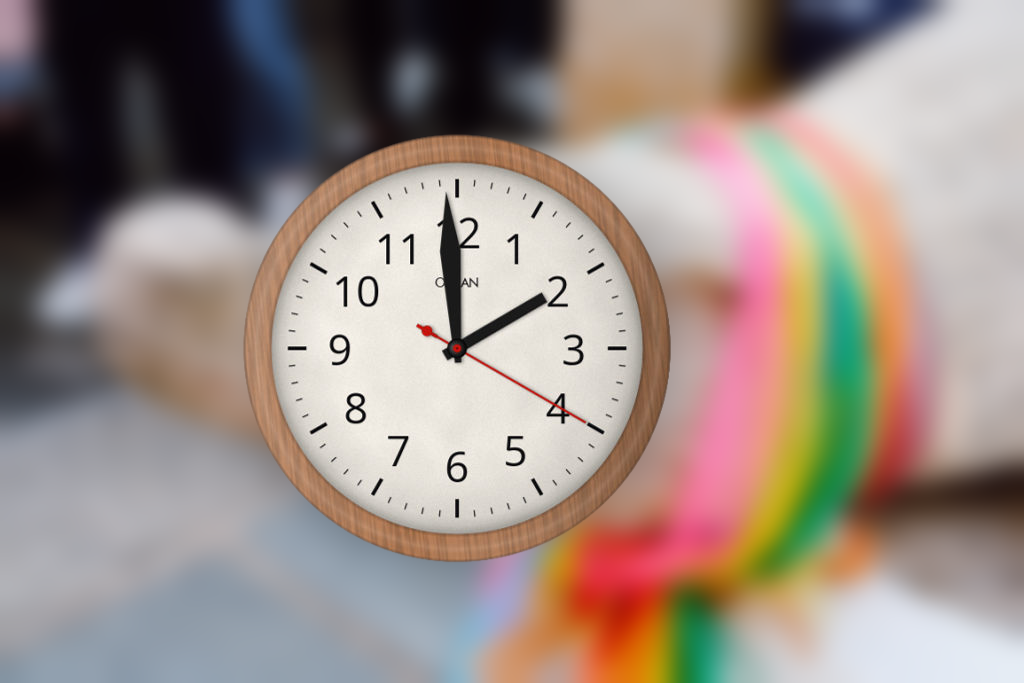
1.59.20
